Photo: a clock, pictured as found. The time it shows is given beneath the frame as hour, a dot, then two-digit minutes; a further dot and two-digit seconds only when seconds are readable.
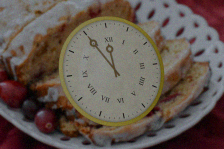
11.55
